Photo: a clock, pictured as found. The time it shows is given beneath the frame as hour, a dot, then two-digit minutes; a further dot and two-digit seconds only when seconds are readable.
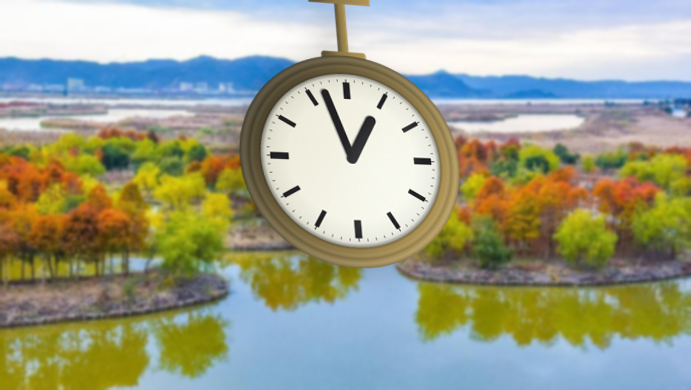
12.57
